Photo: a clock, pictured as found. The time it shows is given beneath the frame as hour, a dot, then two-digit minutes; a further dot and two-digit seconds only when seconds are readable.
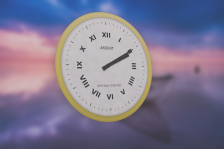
2.10
